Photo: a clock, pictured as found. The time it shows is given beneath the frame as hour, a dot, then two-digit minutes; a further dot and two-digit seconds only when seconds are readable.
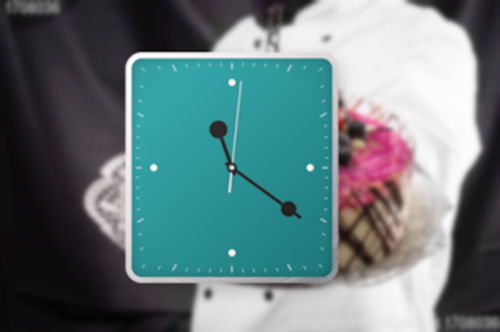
11.21.01
